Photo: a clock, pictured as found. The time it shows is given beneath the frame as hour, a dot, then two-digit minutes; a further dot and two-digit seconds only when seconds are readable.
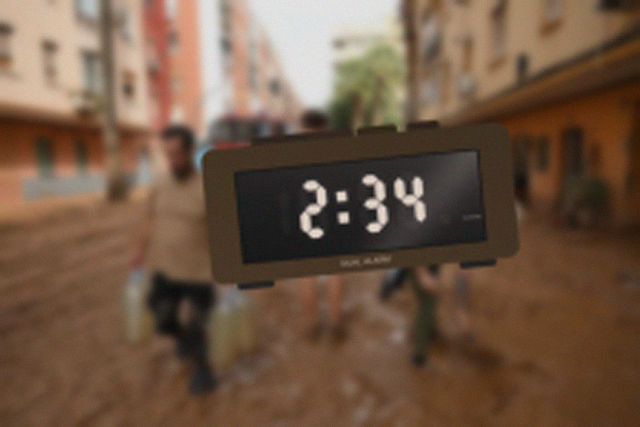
2.34
